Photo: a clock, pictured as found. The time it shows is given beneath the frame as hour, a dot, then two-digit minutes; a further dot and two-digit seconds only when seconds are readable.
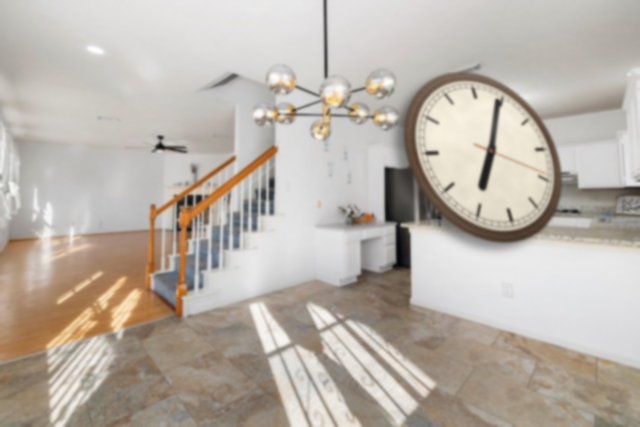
7.04.19
